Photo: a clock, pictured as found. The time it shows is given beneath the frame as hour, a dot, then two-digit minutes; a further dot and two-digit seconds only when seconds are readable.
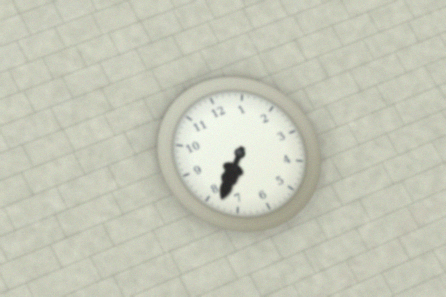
7.38
